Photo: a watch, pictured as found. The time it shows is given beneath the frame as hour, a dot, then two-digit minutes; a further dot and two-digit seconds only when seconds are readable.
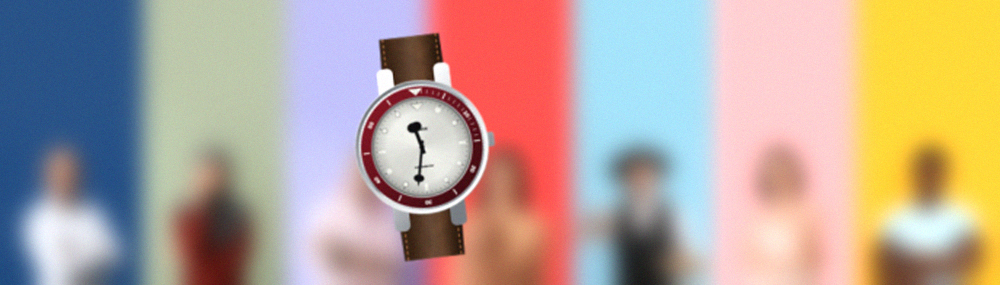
11.32
